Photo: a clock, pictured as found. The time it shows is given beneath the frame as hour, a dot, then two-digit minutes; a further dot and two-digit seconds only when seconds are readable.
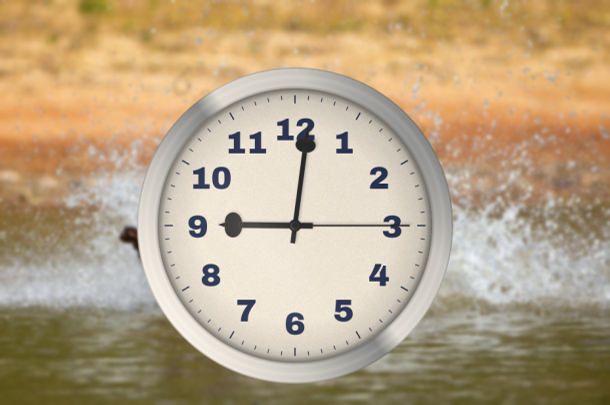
9.01.15
